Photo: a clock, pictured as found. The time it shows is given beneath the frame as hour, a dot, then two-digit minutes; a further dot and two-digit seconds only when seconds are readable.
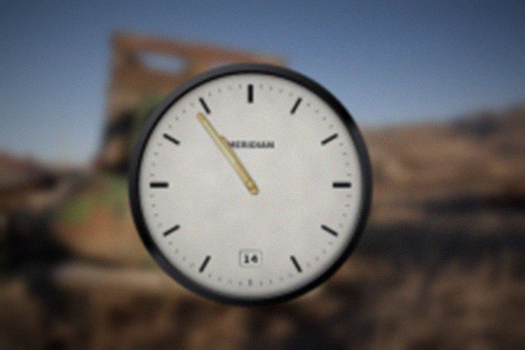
10.54
